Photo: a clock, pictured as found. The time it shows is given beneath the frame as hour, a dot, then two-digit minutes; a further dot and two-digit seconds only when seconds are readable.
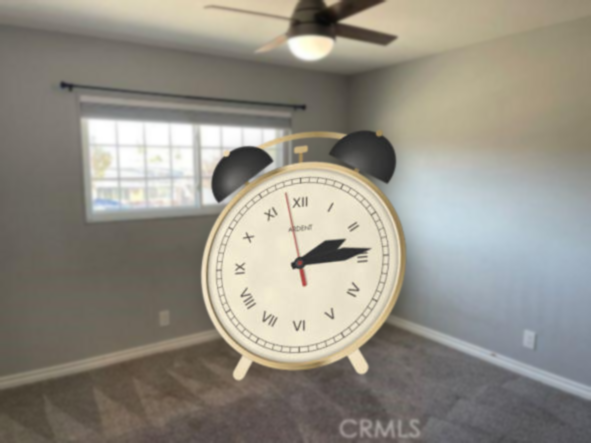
2.13.58
